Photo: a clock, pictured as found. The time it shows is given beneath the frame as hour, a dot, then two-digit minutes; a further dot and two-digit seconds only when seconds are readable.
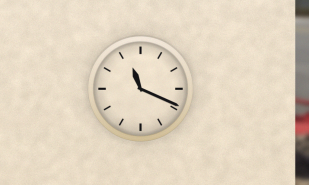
11.19
